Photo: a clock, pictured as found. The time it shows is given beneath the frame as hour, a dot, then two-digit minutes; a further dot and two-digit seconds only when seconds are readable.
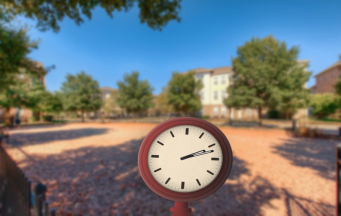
2.12
